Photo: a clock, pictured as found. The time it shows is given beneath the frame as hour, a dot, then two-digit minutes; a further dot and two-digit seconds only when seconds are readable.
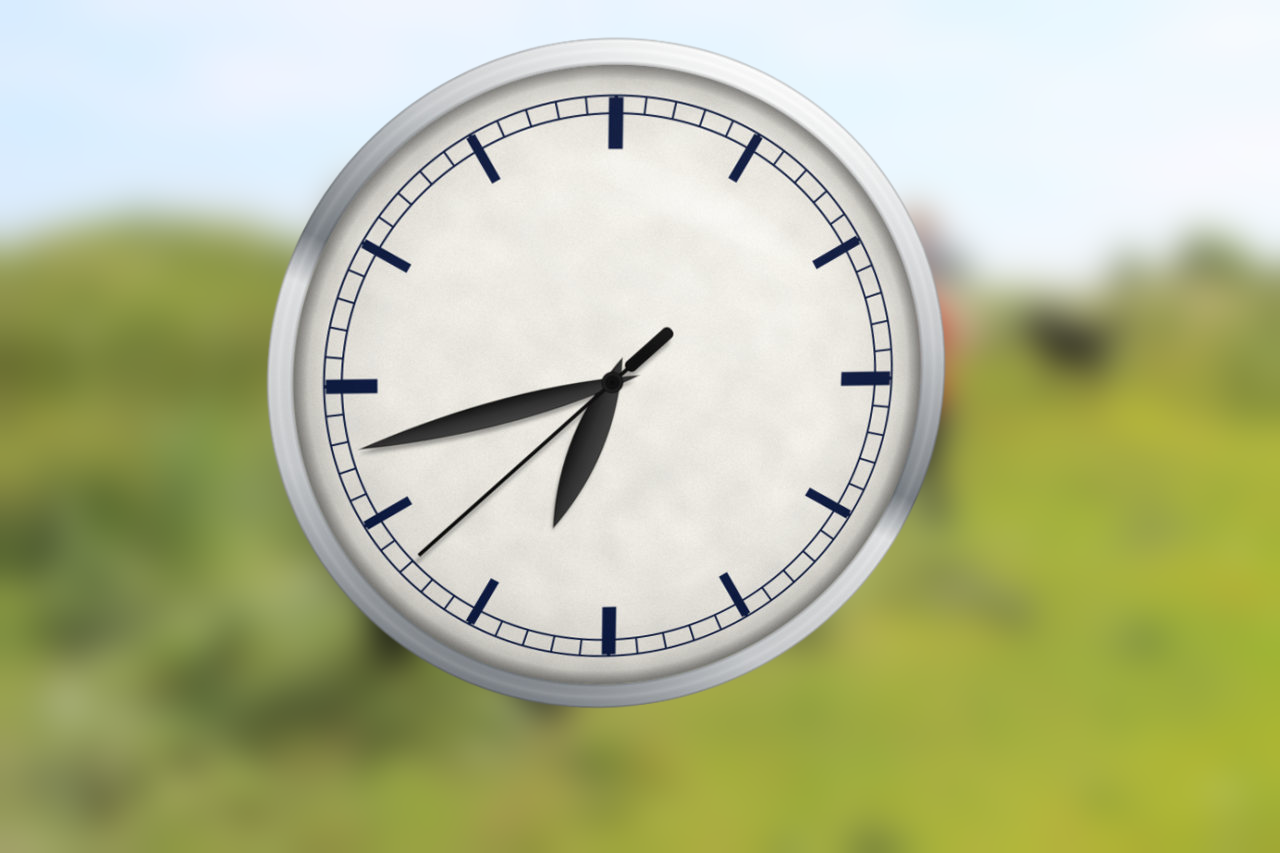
6.42.38
